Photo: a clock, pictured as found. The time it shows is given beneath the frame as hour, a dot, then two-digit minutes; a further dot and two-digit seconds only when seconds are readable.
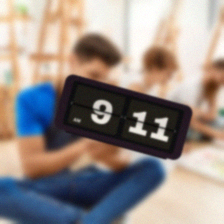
9.11
